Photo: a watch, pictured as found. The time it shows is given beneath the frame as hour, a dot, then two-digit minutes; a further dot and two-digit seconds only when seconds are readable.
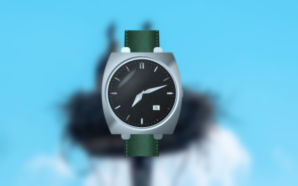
7.12
